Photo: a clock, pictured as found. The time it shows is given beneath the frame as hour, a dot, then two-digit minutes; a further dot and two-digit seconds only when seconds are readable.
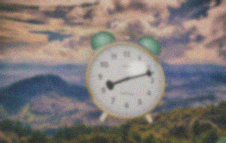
8.12
